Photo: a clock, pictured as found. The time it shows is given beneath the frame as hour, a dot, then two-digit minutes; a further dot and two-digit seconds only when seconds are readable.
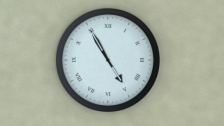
4.55
